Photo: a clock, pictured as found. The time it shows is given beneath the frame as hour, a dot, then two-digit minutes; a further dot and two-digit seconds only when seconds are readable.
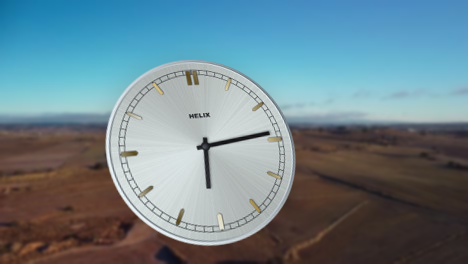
6.14
